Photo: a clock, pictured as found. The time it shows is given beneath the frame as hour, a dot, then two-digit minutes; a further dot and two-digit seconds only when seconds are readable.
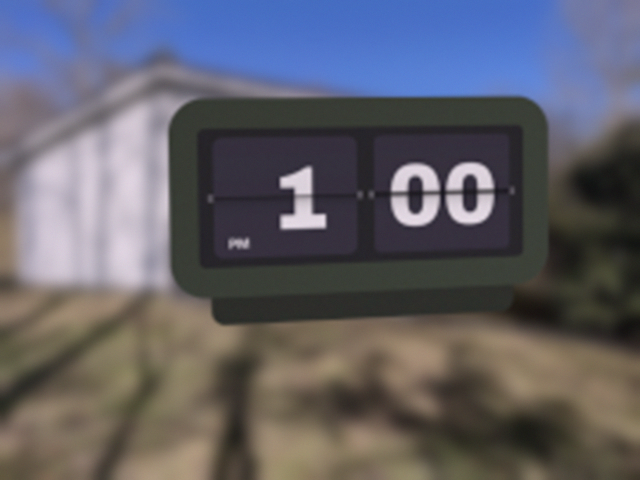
1.00
